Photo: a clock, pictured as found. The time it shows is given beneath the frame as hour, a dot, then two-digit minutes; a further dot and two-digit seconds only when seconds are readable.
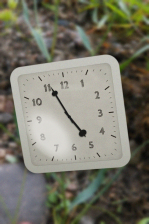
4.56
